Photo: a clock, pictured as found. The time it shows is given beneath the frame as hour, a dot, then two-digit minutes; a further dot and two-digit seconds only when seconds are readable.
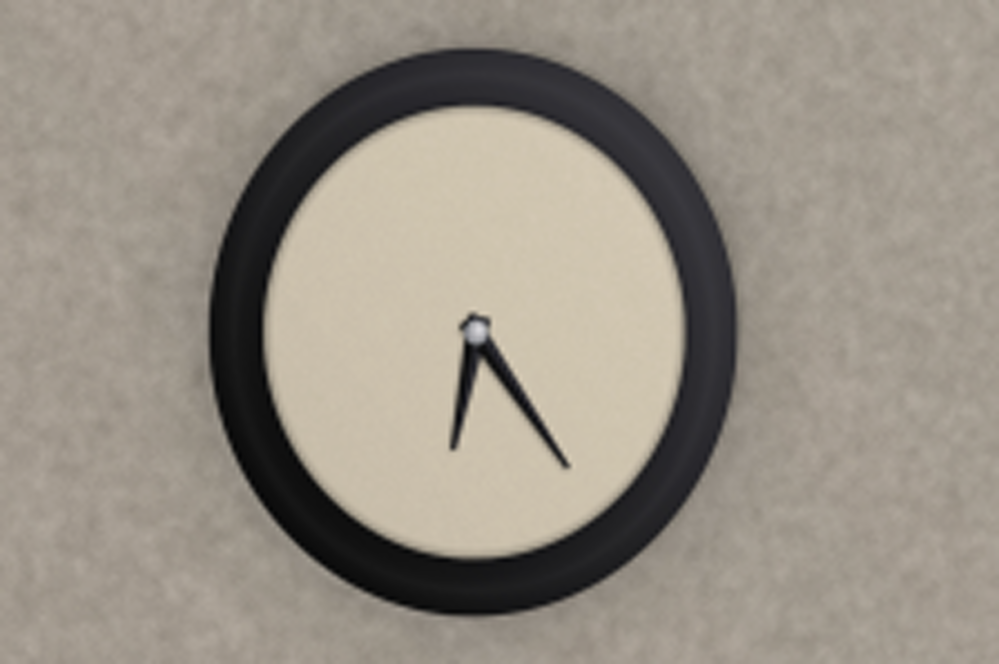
6.24
